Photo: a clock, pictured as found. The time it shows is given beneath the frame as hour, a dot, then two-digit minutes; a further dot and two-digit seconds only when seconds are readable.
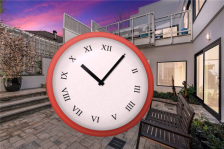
10.05
